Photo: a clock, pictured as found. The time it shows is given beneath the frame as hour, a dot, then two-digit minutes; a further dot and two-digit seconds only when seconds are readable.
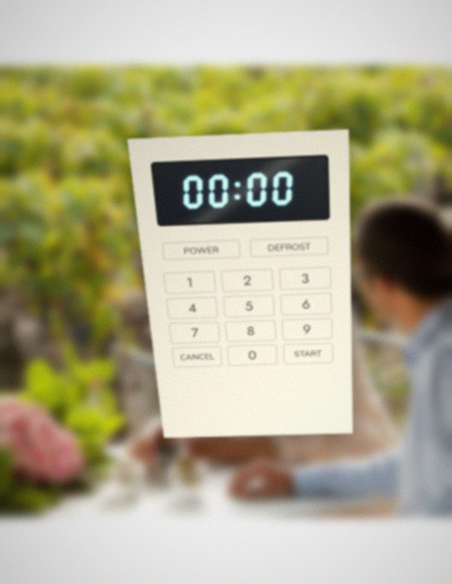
0.00
